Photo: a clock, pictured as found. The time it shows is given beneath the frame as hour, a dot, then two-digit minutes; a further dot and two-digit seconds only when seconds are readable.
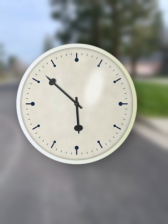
5.52
